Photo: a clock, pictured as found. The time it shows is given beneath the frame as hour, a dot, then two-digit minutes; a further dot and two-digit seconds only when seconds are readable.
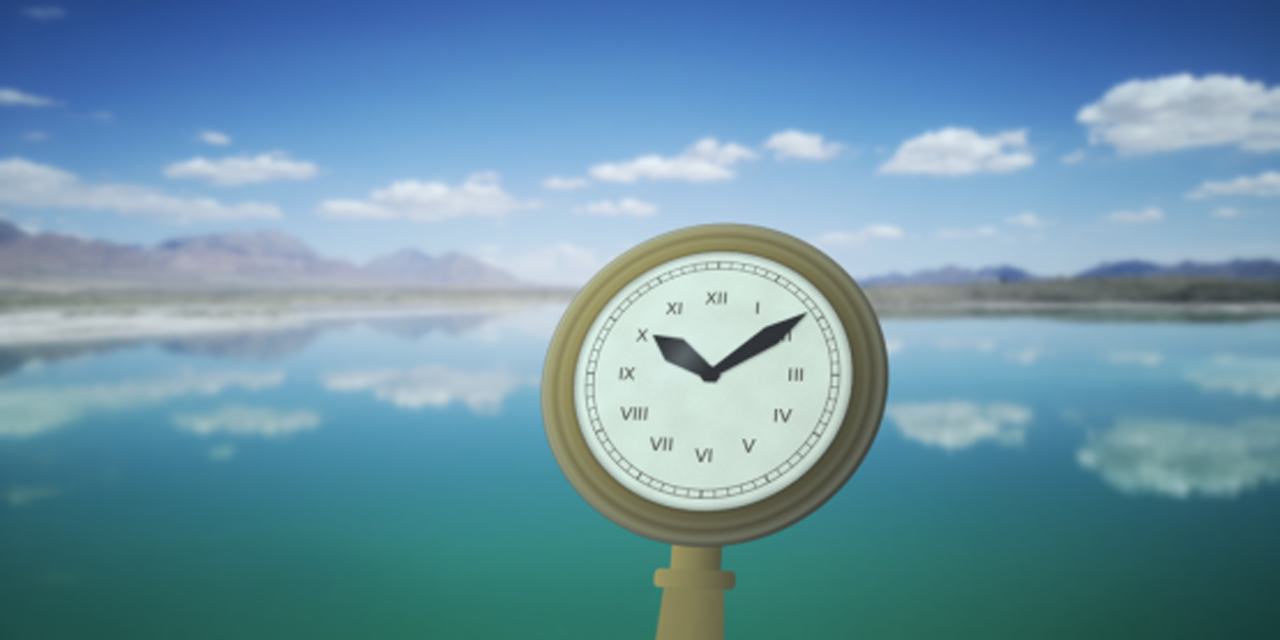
10.09
